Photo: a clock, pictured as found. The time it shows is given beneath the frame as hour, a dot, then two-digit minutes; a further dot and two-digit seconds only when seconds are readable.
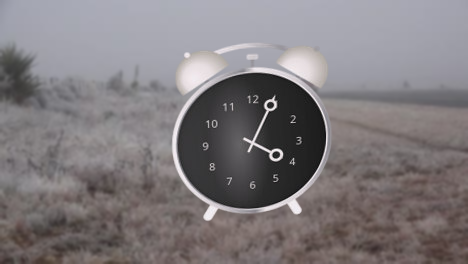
4.04
